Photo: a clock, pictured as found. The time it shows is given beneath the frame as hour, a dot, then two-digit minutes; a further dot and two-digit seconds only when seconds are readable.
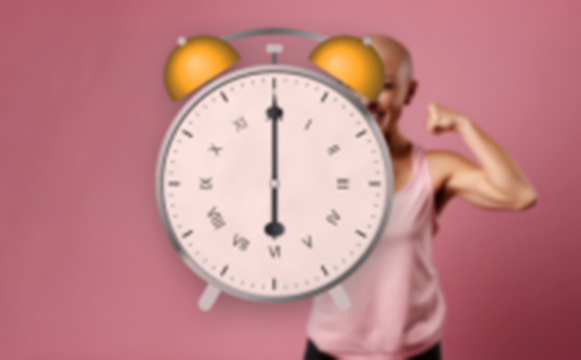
6.00
